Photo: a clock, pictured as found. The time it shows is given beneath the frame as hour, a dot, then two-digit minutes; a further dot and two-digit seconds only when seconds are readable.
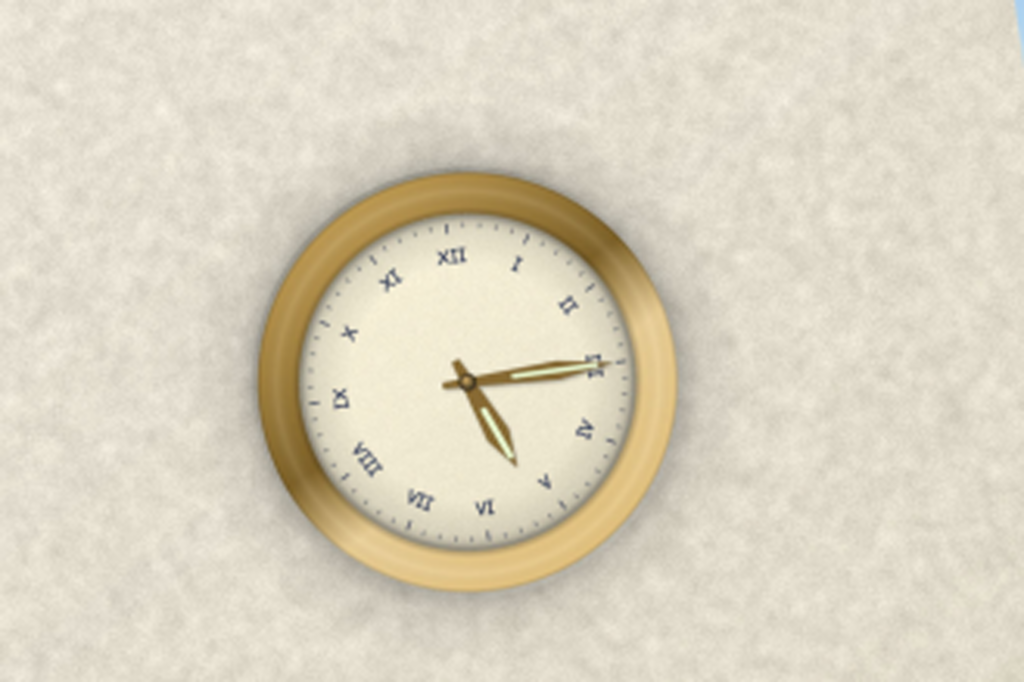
5.15
